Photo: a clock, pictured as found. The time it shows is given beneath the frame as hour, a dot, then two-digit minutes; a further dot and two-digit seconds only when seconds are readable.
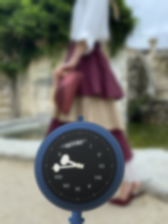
9.44
